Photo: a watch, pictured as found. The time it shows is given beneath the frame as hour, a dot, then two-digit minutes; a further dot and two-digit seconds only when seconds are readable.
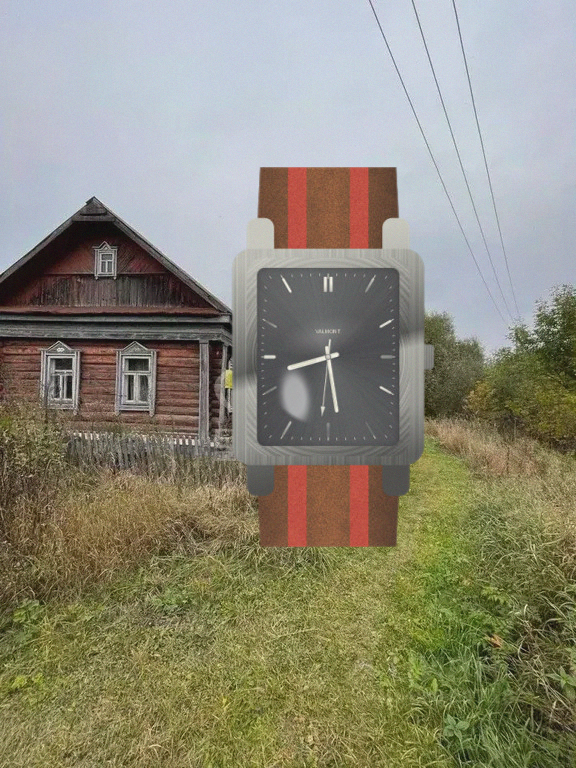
8.28.31
